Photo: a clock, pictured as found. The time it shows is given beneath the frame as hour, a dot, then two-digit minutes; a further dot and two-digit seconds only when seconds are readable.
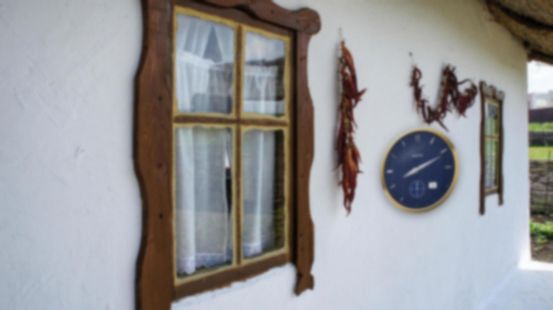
8.11
